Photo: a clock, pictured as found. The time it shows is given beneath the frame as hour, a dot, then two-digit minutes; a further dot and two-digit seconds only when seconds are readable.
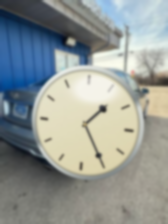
1.25
